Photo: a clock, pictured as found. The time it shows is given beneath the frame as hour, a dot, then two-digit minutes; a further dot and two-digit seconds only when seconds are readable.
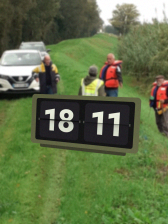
18.11
